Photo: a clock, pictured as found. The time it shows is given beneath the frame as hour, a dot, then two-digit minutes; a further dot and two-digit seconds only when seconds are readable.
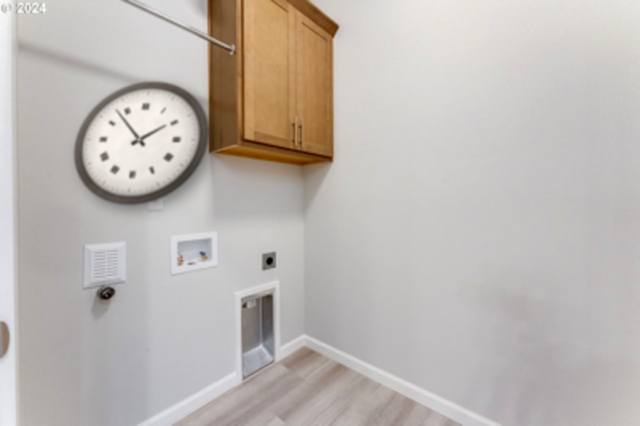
1.53
